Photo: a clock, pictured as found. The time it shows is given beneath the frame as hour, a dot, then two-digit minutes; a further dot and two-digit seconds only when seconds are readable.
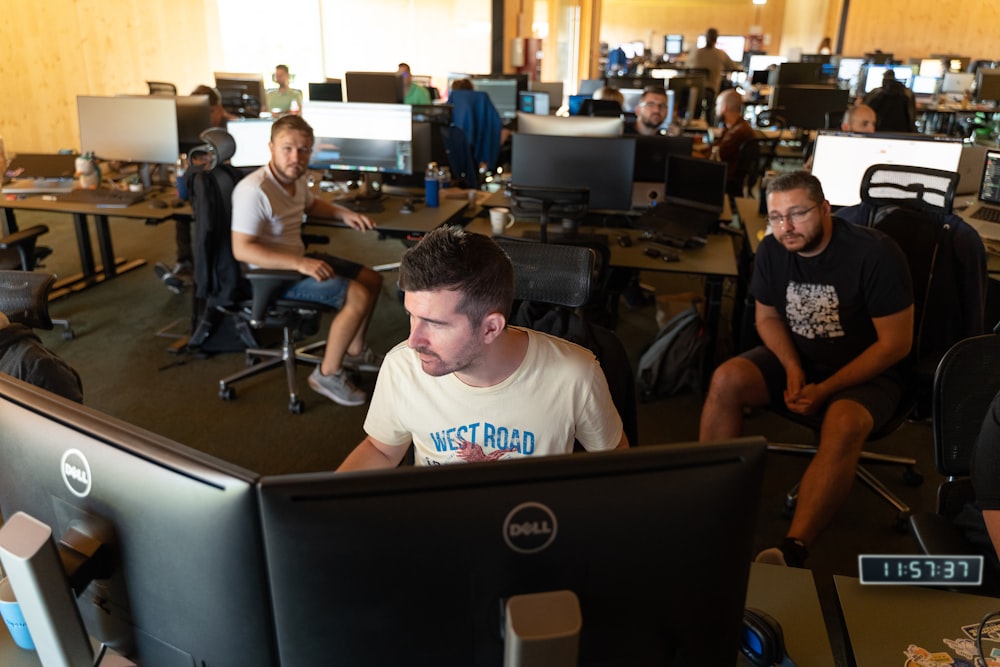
11.57.37
